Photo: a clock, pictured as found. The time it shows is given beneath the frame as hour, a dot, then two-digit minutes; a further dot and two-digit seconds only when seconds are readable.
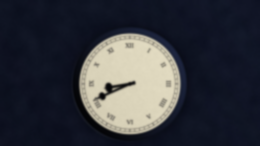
8.41
